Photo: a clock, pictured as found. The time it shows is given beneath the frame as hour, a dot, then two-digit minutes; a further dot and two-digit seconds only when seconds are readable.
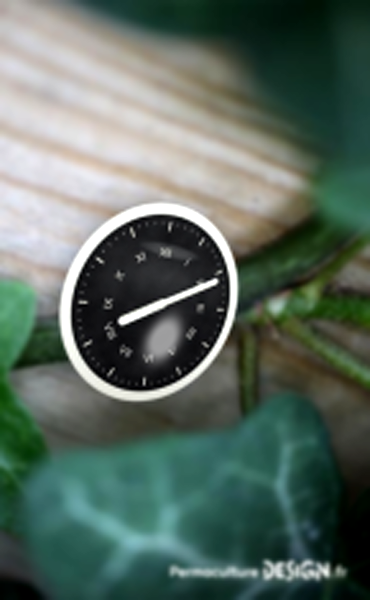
8.11
